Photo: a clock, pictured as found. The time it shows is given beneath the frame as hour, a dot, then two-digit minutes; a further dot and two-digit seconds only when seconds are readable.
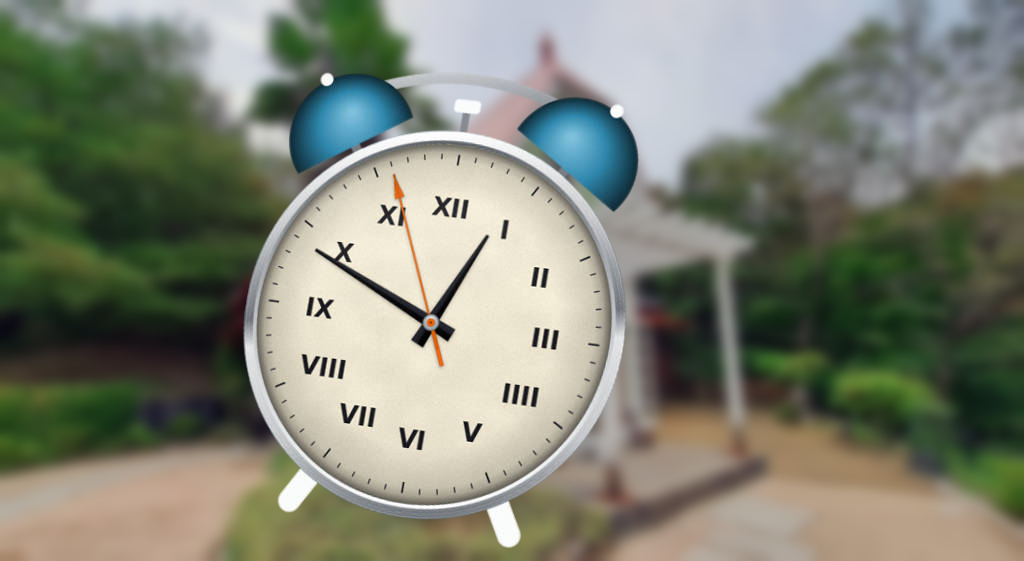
12.48.56
